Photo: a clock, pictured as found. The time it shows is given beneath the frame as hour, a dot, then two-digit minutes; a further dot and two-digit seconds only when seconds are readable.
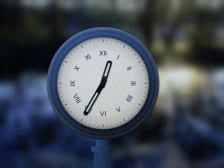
12.35
